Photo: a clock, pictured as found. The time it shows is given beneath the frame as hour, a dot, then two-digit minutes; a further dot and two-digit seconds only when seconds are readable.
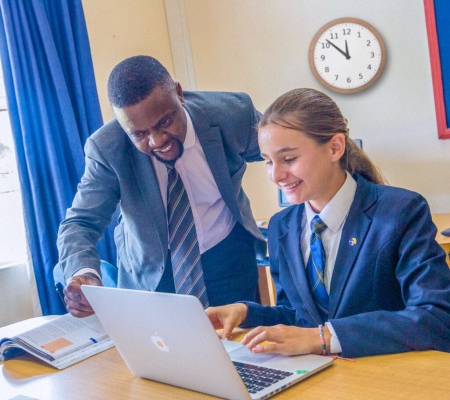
11.52
